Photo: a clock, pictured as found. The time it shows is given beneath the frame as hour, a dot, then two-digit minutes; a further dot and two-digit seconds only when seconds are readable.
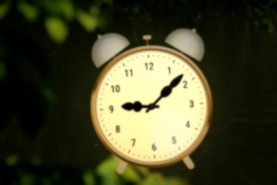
9.08
